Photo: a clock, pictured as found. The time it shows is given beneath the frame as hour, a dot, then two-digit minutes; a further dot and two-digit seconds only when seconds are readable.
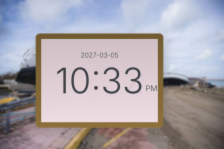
10.33
